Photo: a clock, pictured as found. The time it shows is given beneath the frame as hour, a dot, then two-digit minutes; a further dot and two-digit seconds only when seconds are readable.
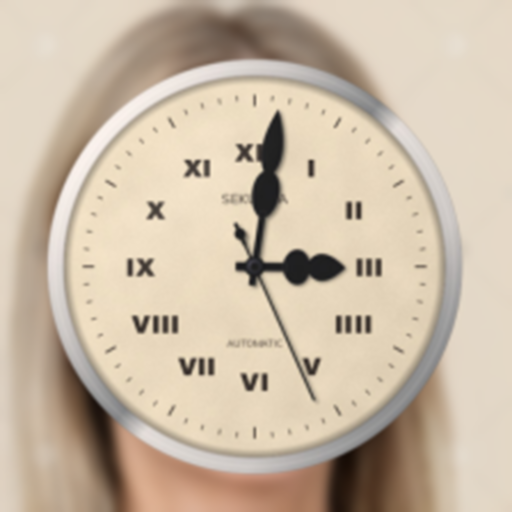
3.01.26
